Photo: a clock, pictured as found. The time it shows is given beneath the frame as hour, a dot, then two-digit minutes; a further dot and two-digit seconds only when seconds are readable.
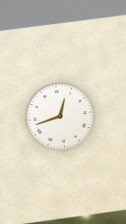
12.43
